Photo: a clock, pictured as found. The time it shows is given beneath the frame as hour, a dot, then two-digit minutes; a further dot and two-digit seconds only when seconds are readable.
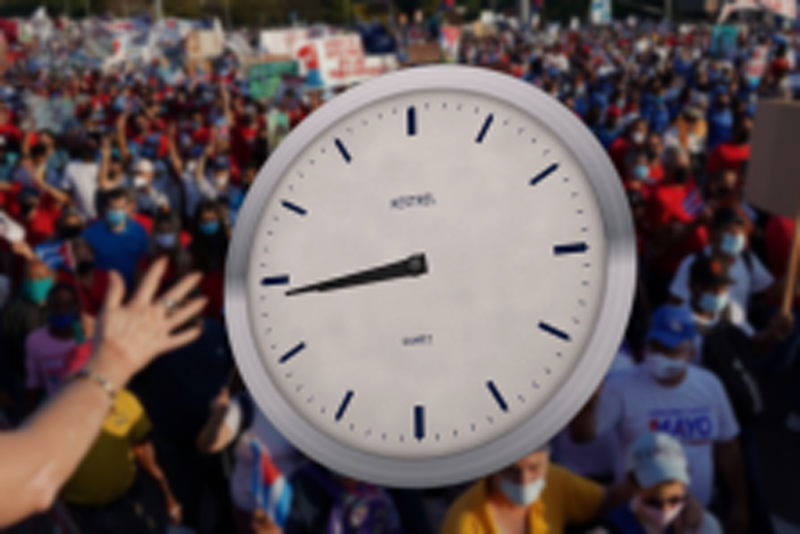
8.44
